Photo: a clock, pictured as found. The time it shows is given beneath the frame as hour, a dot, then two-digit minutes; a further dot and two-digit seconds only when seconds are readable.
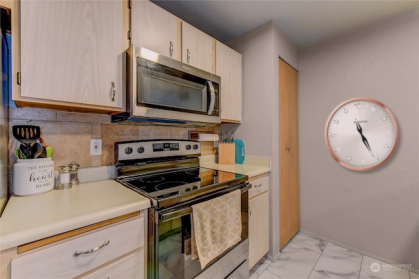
11.26
